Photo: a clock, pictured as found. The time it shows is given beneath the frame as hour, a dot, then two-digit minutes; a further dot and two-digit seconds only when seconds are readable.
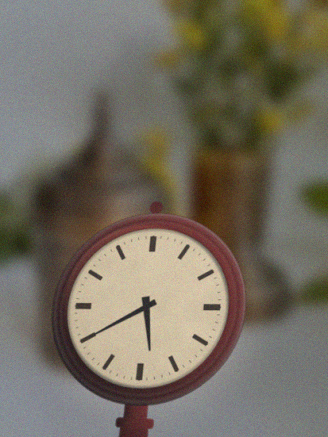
5.40
